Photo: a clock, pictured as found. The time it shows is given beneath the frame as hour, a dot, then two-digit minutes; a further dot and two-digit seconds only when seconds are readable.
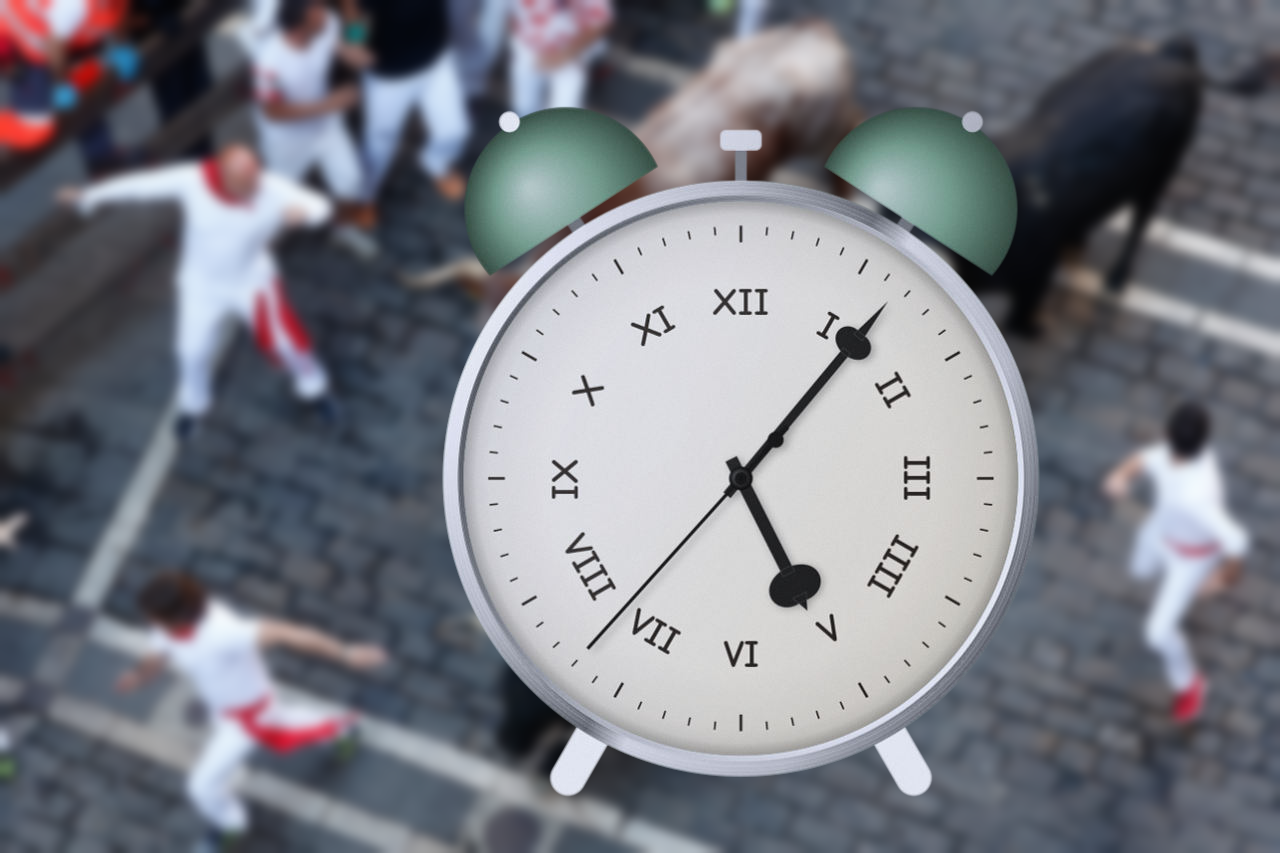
5.06.37
